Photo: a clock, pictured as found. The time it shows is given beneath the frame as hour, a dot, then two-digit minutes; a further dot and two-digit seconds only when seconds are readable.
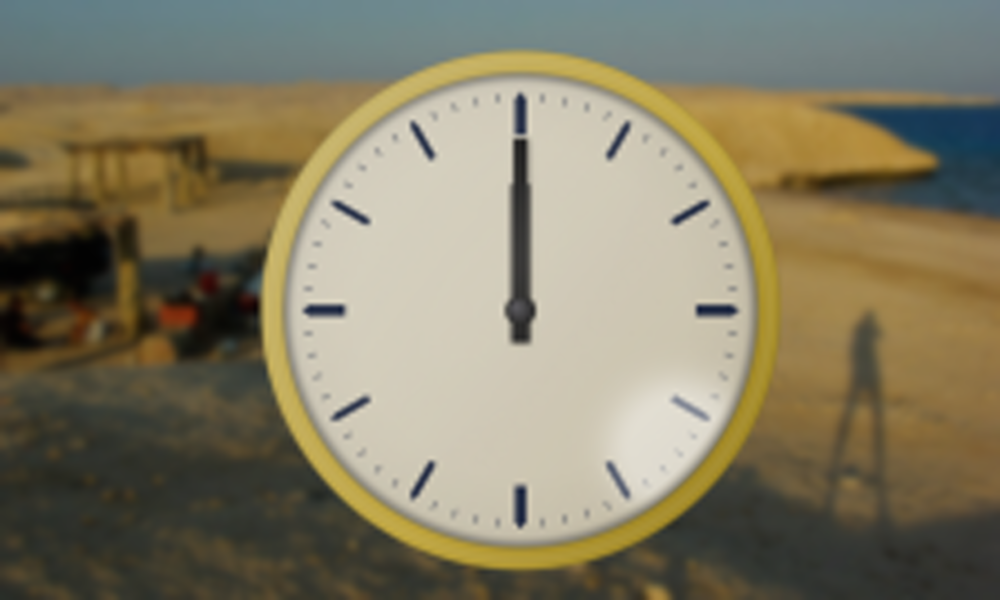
12.00
